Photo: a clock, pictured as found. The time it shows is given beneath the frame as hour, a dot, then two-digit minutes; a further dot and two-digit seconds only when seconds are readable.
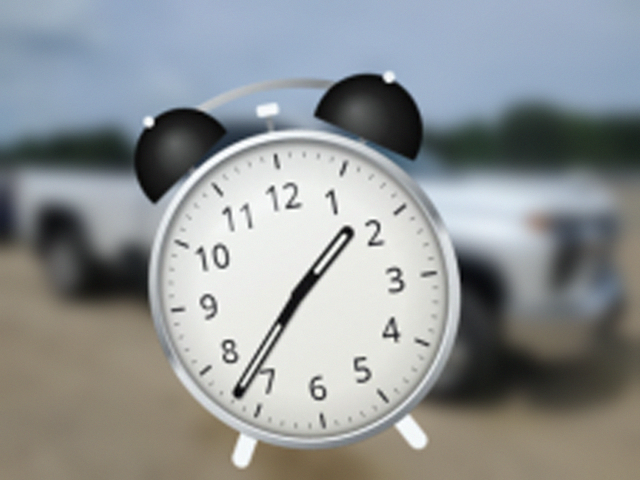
1.37
